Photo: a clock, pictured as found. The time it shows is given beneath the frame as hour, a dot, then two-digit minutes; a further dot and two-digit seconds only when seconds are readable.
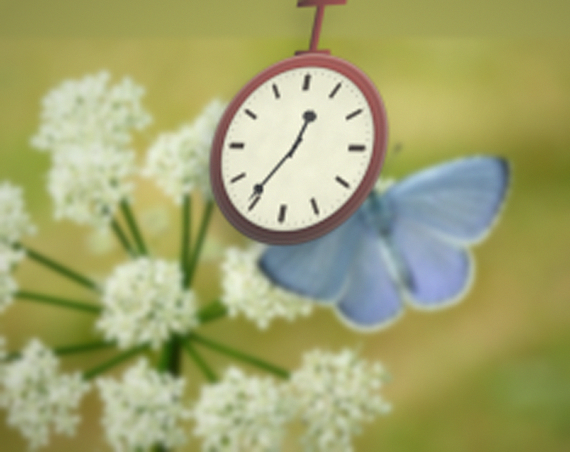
12.36
